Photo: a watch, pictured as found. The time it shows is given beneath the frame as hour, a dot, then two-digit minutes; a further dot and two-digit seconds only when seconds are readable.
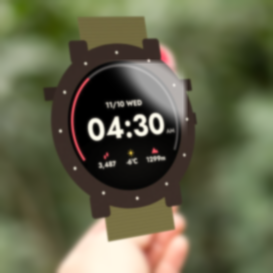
4.30
